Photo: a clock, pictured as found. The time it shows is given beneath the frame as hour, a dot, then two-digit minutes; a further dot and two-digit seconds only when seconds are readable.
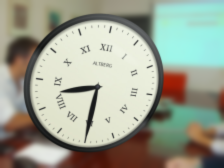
8.30
